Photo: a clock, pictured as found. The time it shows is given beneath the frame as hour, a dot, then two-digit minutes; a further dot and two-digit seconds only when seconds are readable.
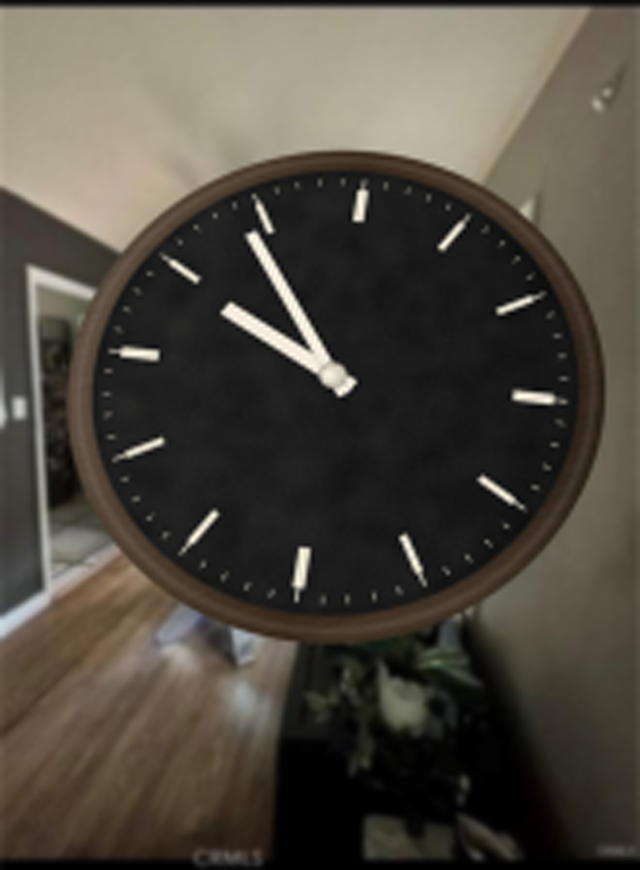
9.54
